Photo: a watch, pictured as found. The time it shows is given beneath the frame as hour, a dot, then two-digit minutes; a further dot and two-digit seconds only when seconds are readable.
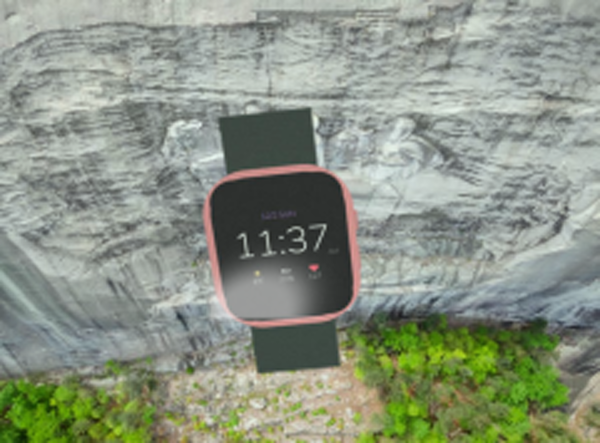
11.37
